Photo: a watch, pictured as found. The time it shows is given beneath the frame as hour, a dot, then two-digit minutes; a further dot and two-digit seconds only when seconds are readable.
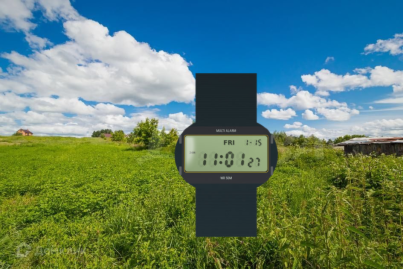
11.01.27
